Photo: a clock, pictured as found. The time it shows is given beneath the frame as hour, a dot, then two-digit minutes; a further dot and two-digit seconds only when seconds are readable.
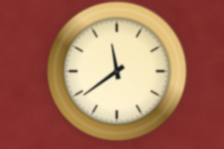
11.39
